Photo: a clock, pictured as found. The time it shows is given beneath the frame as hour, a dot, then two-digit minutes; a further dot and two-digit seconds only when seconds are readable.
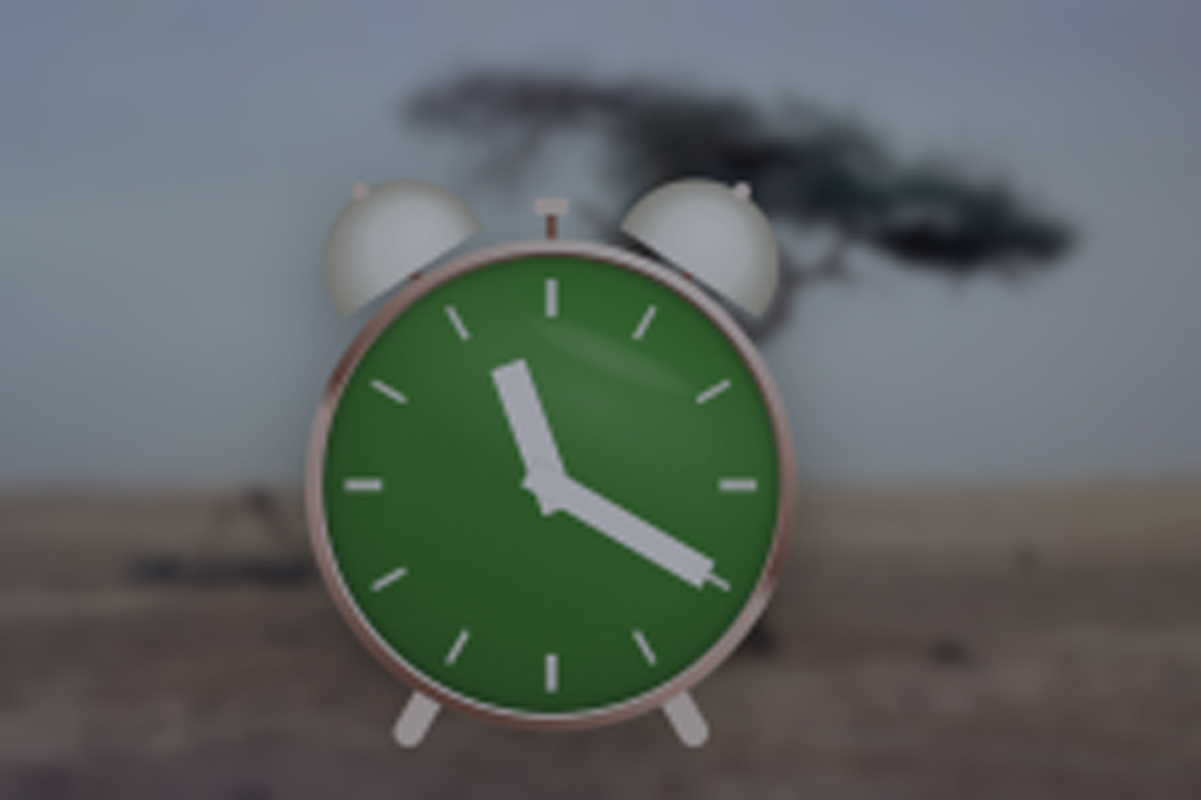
11.20
